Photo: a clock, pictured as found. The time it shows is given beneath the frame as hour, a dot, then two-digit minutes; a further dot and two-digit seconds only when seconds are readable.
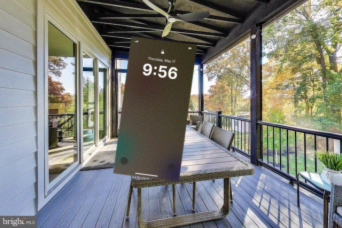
9.56
